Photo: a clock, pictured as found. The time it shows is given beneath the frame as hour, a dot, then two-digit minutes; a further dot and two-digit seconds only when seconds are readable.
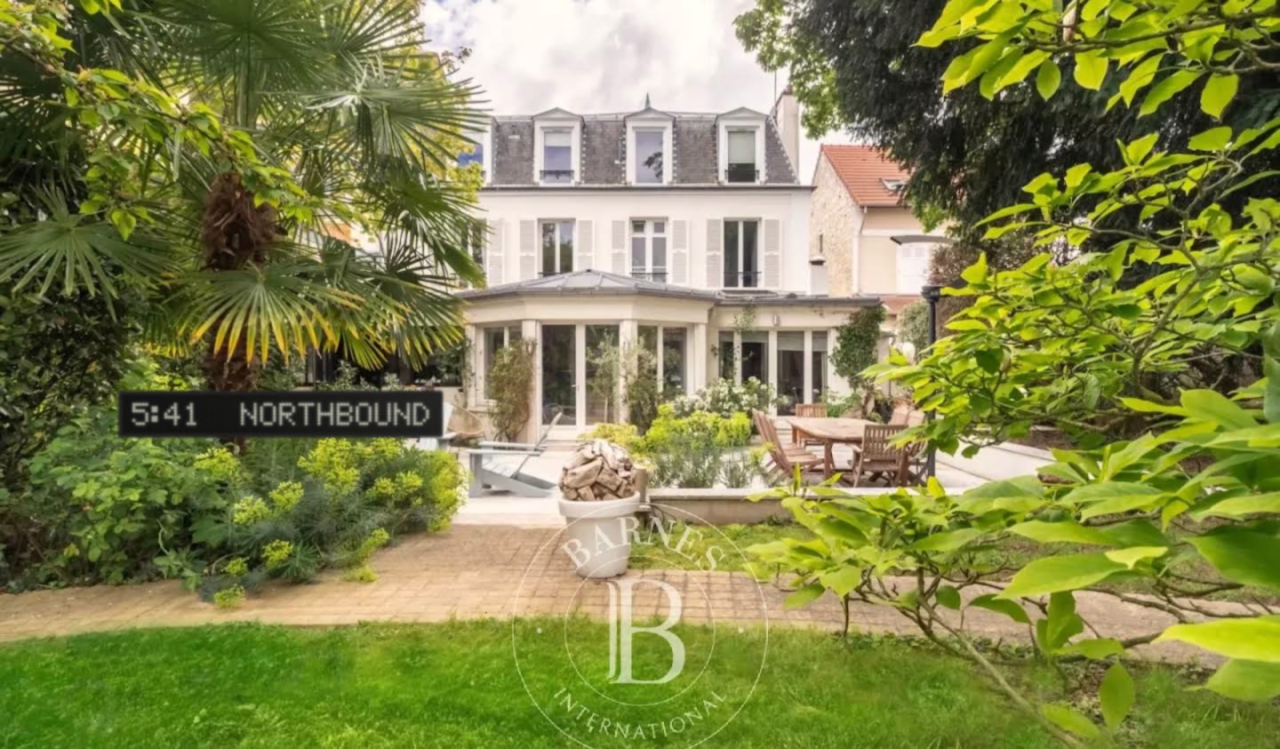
5.41
